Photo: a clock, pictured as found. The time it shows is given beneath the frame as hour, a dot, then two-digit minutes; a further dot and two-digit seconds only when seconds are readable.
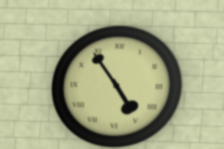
4.54
